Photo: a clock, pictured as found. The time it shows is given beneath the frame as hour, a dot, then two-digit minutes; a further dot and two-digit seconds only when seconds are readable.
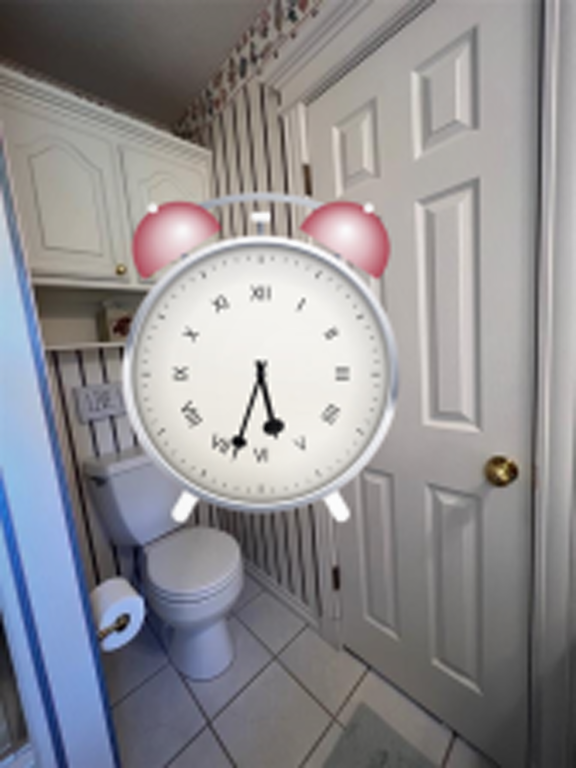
5.33
